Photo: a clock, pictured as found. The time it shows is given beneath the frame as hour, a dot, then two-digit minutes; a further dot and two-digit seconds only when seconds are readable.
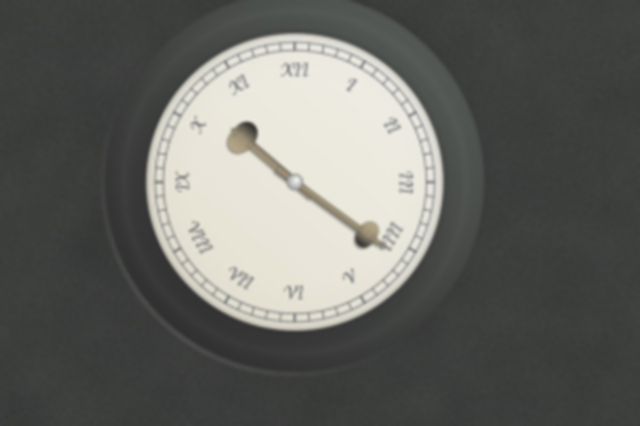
10.21
